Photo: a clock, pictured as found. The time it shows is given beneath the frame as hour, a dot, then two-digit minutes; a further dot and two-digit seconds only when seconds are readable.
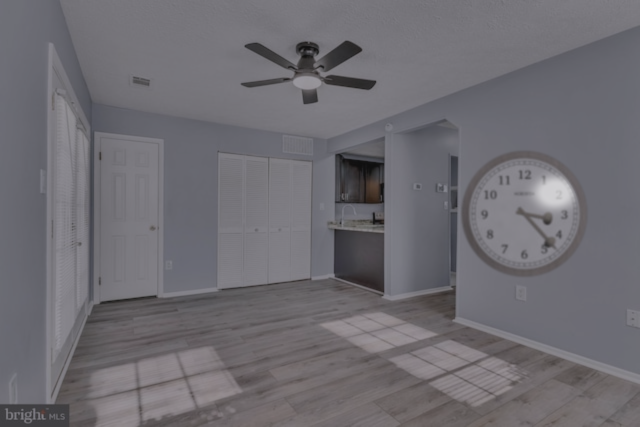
3.23
